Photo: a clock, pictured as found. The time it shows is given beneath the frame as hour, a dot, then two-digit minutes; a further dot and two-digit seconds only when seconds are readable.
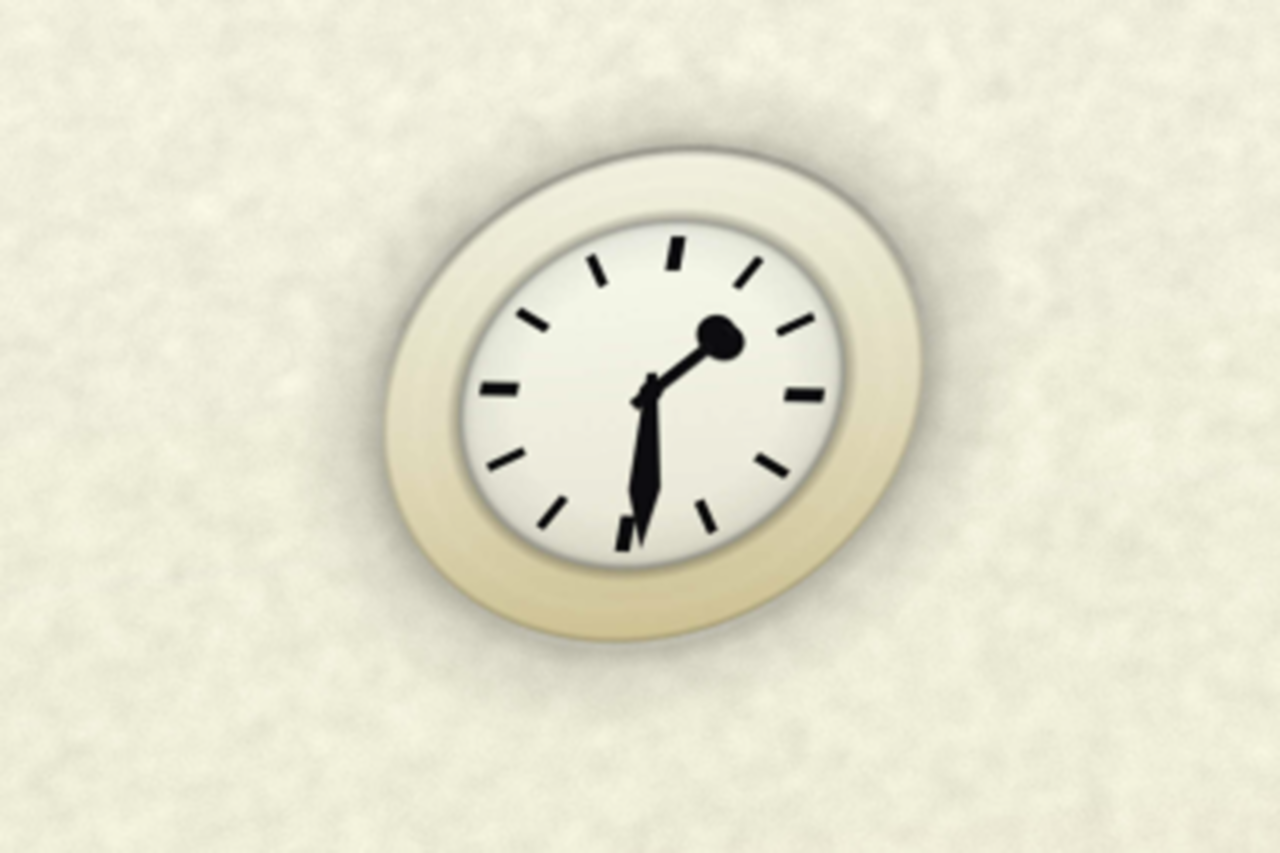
1.29
